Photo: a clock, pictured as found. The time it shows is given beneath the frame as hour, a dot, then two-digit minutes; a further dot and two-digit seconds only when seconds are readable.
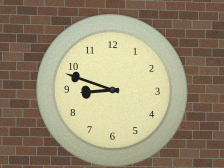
8.48
